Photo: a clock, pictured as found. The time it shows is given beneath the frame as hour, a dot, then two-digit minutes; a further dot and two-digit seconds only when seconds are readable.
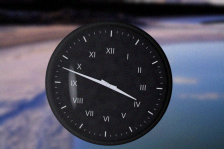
3.48
